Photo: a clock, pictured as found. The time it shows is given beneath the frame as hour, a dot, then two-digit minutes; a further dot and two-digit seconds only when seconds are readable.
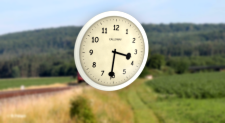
3.31
